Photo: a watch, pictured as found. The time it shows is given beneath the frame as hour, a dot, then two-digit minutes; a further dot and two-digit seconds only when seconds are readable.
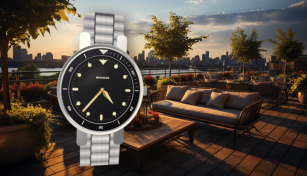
4.37
